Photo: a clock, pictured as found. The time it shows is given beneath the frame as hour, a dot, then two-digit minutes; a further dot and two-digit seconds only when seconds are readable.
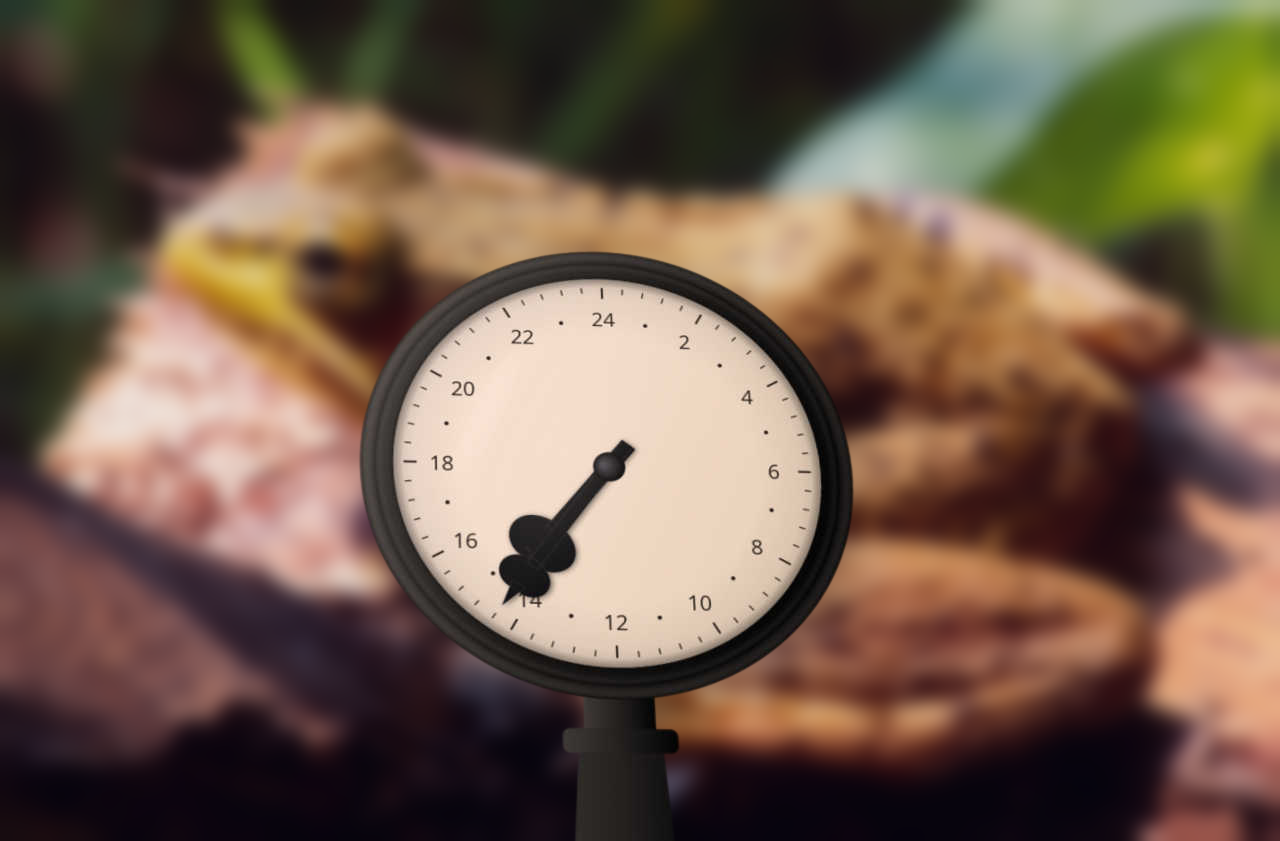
14.36
